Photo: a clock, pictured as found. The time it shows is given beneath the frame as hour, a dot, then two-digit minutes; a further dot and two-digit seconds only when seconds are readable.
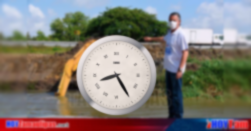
8.25
